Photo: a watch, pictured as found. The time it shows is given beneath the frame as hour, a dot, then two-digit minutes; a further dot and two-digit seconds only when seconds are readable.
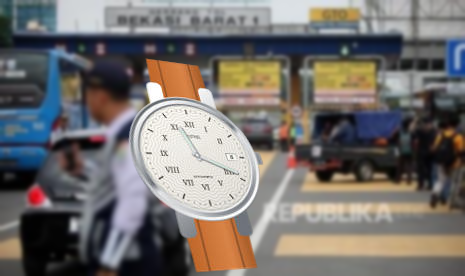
11.19
